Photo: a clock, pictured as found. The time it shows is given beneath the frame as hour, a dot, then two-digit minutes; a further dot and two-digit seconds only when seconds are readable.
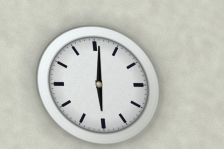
6.01
